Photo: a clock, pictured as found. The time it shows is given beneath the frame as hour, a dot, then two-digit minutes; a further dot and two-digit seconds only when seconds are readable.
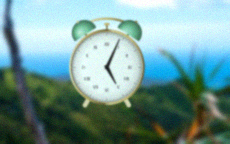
5.04
